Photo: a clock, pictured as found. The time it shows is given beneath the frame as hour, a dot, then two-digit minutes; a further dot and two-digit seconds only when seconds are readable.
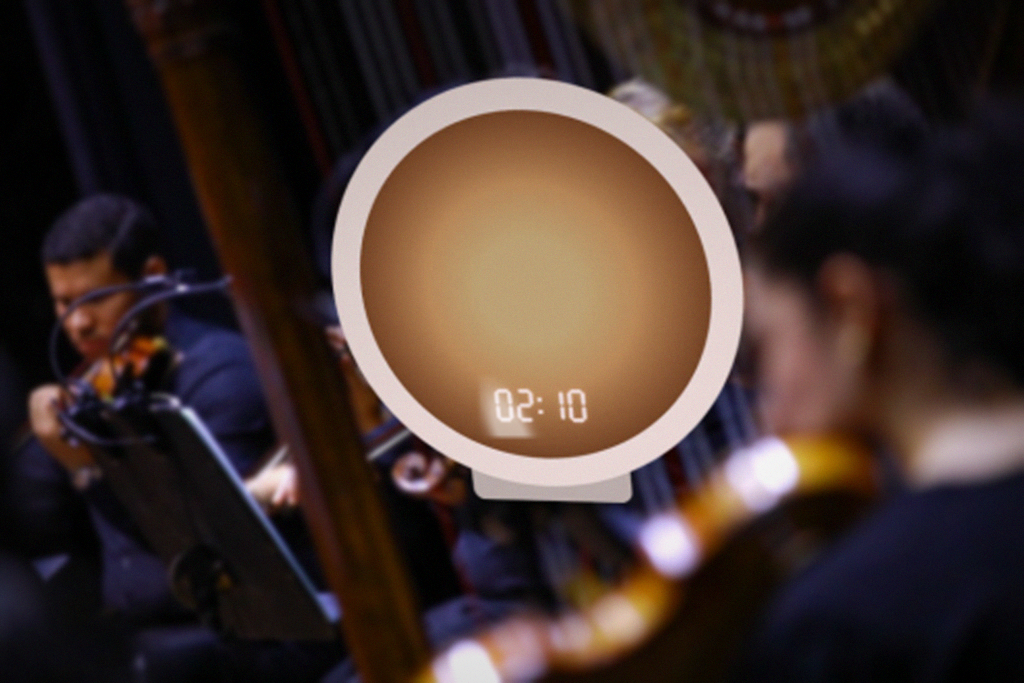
2.10
